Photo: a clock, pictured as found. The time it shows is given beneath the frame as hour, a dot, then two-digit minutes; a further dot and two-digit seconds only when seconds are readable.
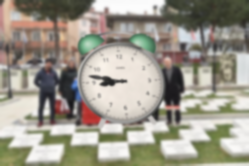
8.47
